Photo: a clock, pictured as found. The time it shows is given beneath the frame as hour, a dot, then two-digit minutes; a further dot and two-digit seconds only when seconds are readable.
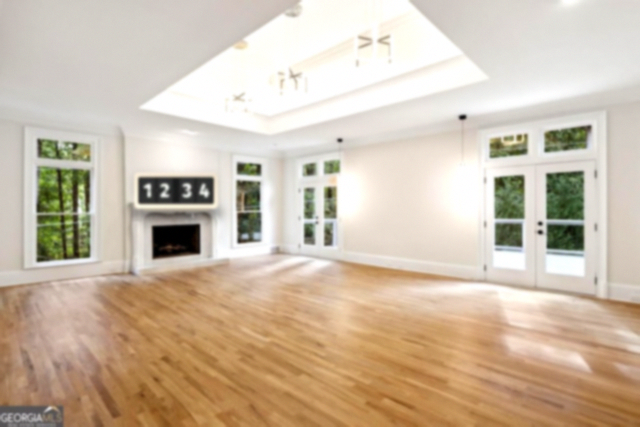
12.34
